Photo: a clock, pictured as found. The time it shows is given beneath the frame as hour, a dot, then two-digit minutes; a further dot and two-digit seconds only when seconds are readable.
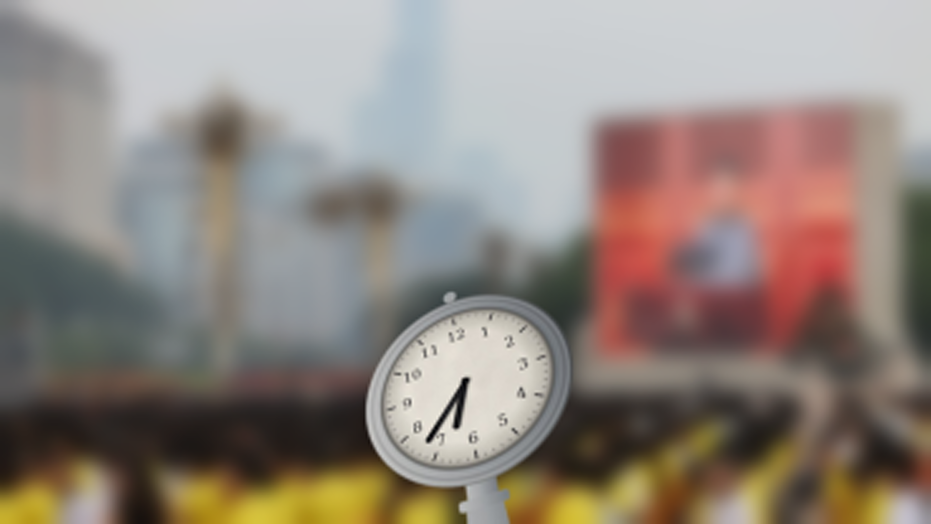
6.37
